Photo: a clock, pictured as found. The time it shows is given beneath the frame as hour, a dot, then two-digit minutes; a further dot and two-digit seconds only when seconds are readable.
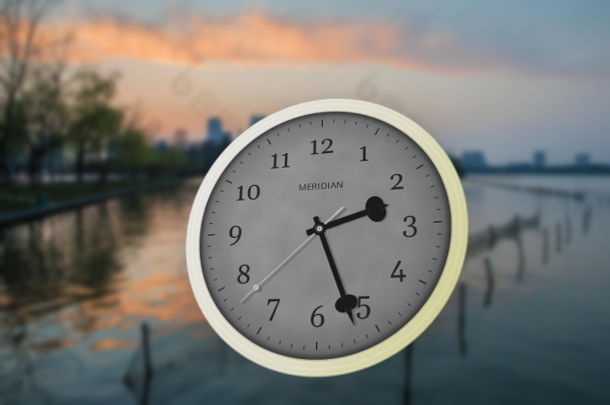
2.26.38
